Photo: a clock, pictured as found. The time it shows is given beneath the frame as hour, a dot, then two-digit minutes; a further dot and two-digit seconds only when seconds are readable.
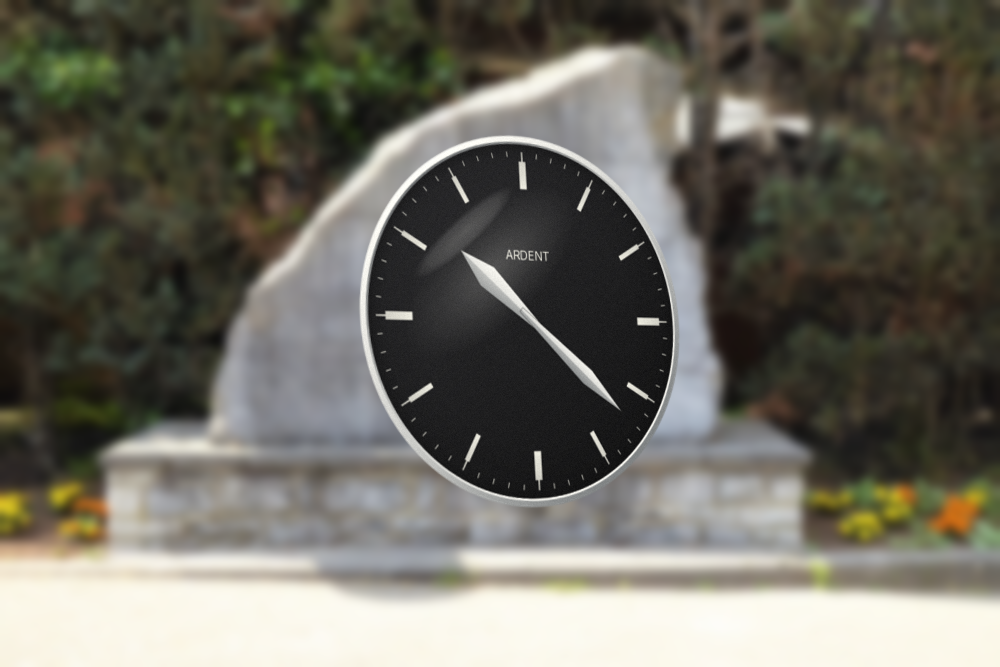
10.22
